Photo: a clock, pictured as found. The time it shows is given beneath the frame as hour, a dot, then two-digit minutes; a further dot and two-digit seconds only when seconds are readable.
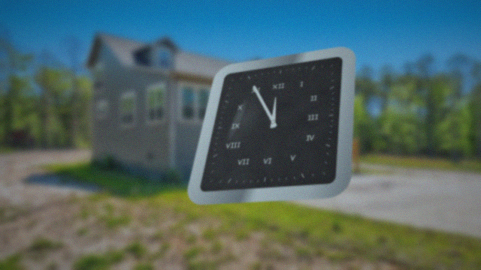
11.55
